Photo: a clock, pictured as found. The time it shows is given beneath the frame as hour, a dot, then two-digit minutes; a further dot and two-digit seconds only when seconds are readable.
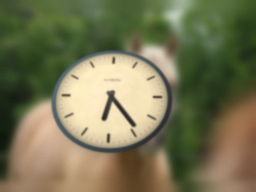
6.24
